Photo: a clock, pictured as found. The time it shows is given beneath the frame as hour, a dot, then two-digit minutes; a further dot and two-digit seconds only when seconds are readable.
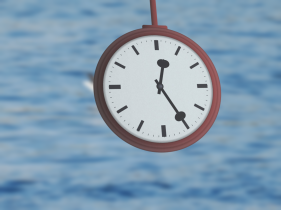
12.25
